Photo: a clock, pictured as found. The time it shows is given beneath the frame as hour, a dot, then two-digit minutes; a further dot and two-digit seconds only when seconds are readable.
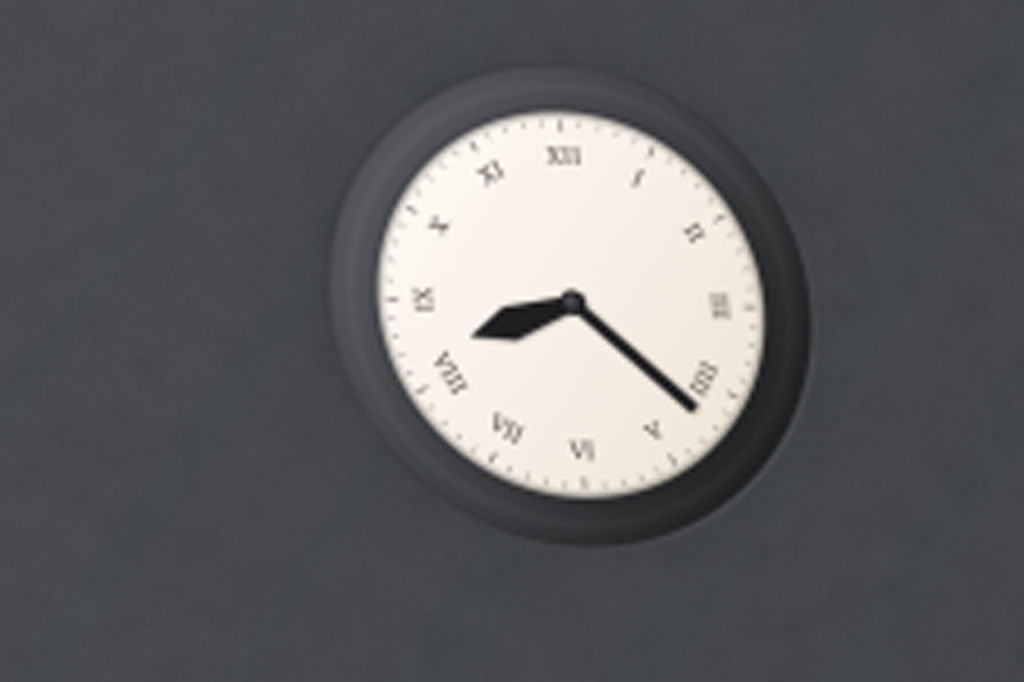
8.22
